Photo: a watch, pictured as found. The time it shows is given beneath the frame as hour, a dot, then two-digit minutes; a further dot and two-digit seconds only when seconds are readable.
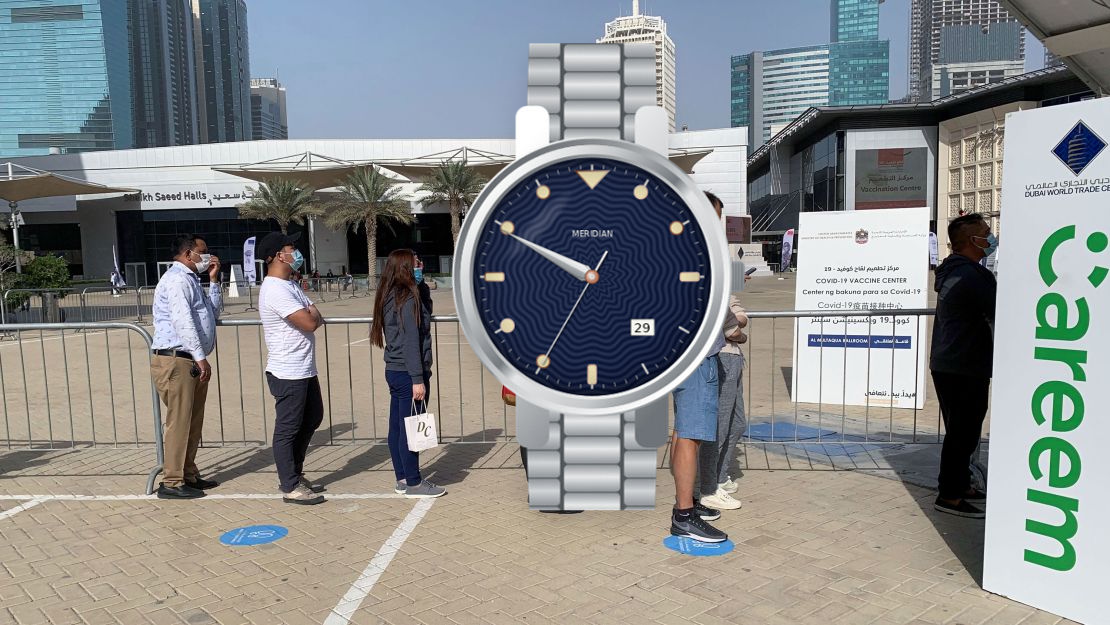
9.49.35
